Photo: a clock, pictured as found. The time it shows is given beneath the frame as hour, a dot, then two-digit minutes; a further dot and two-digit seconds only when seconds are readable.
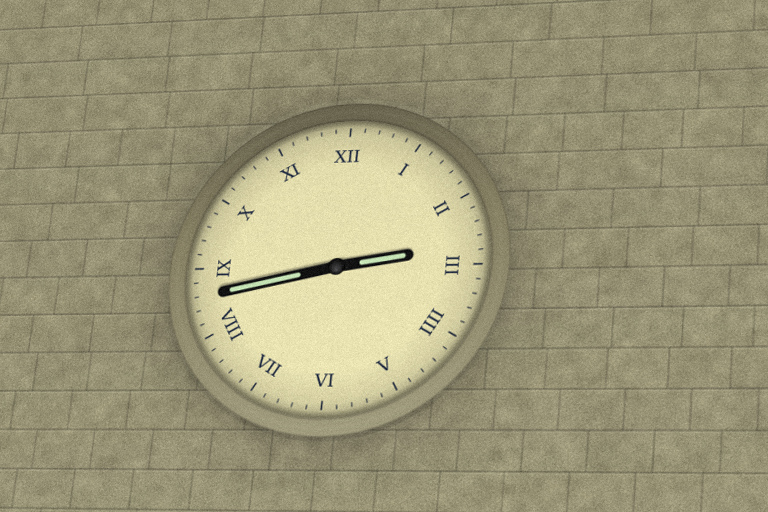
2.43
